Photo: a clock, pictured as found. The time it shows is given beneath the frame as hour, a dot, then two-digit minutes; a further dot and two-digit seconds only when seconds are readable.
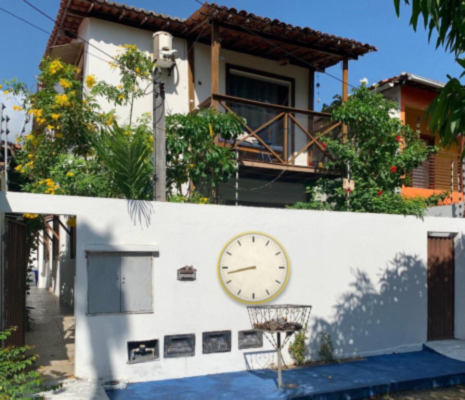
8.43
